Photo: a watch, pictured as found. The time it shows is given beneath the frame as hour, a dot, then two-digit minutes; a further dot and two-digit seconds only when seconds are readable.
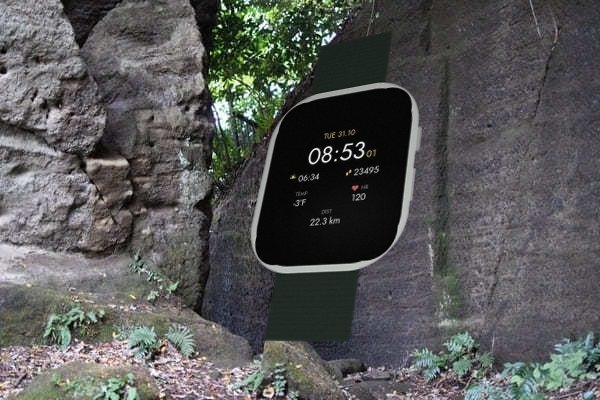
8.53.01
